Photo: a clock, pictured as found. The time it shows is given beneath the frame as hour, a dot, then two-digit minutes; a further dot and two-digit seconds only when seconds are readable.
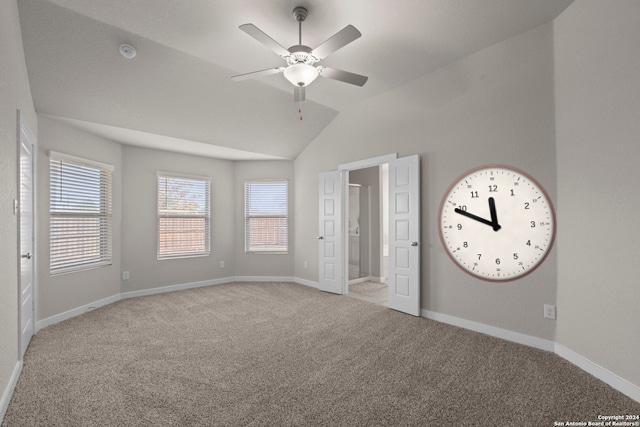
11.49
